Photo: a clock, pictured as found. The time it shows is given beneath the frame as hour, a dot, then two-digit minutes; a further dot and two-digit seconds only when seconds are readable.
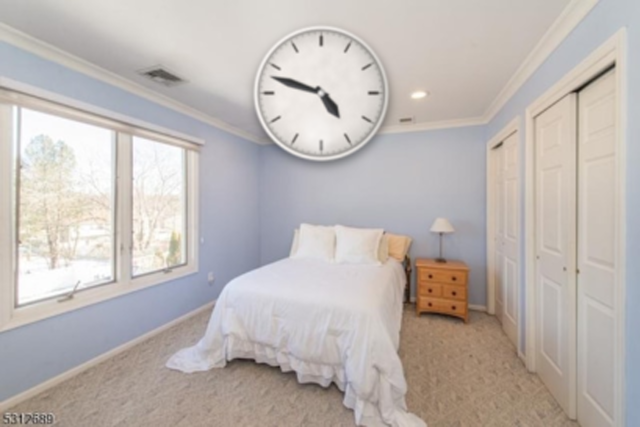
4.48
